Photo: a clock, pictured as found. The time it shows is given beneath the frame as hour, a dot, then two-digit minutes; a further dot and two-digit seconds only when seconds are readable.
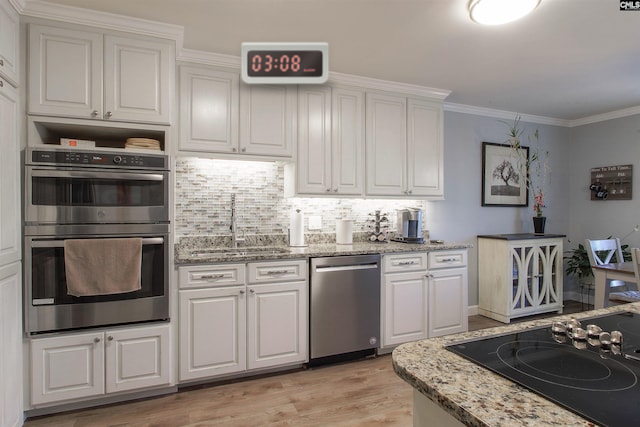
3.08
